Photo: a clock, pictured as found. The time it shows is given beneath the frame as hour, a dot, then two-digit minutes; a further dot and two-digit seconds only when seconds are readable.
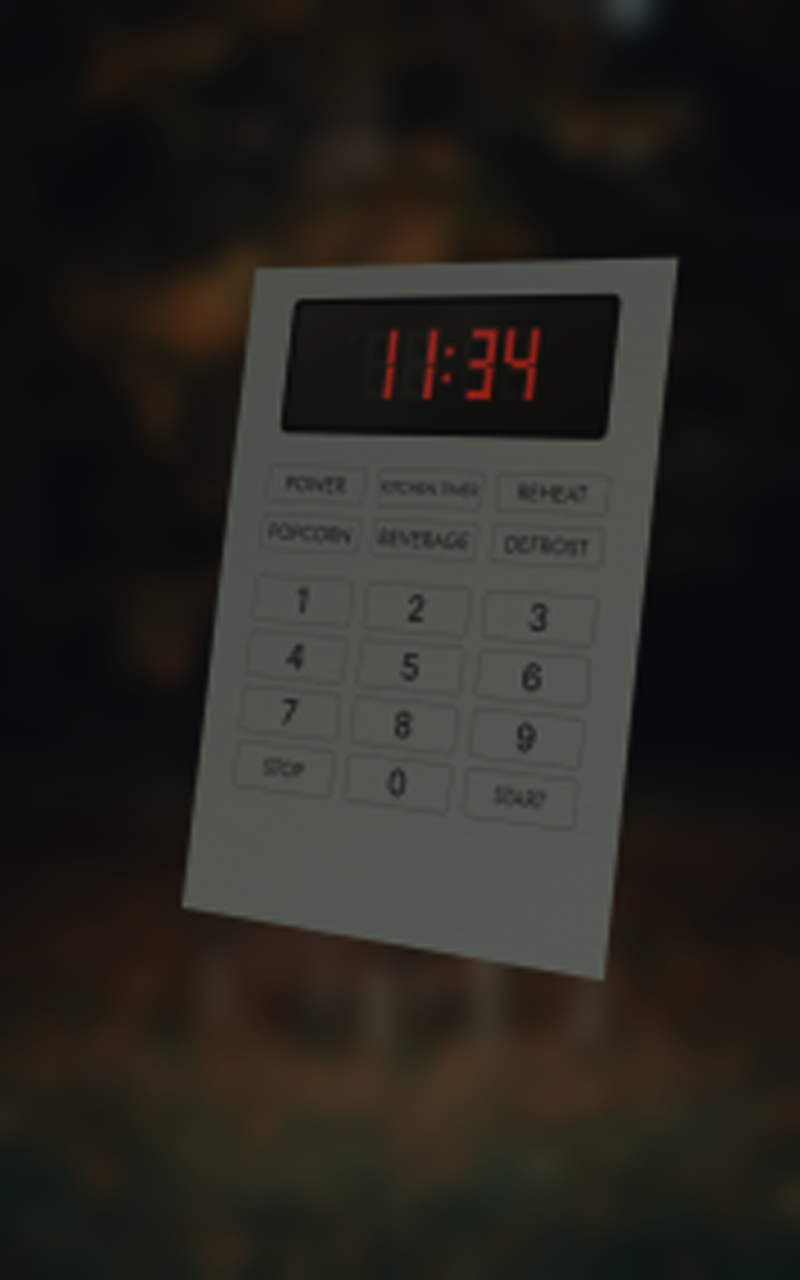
11.34
